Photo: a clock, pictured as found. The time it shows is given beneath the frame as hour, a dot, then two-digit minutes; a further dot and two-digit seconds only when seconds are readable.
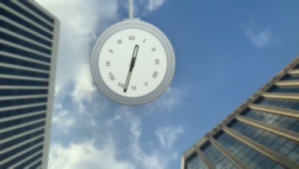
12.33
